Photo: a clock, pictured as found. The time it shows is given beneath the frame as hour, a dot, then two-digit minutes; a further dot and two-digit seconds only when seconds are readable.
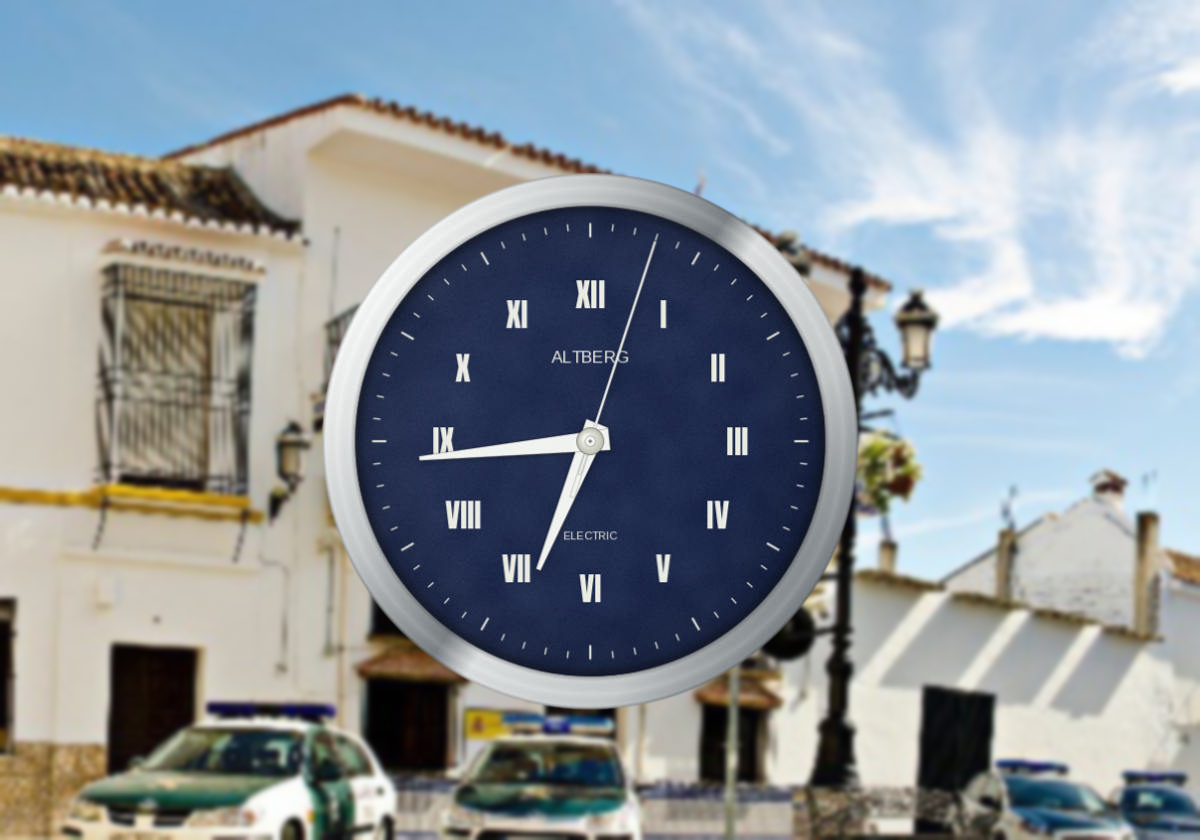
6.44.03
